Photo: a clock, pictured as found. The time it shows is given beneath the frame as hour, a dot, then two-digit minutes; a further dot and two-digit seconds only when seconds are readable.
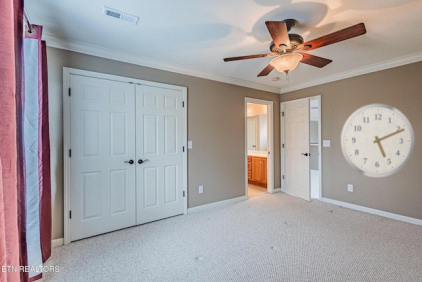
5.11
